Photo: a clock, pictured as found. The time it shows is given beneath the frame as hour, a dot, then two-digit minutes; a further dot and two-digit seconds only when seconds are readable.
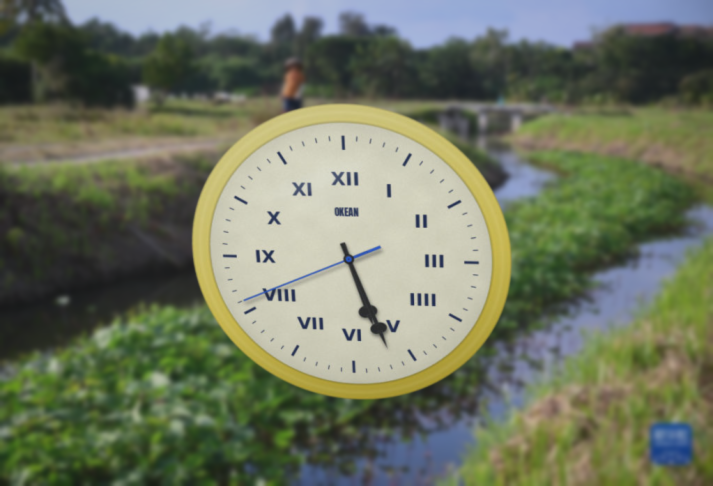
5.26.41
